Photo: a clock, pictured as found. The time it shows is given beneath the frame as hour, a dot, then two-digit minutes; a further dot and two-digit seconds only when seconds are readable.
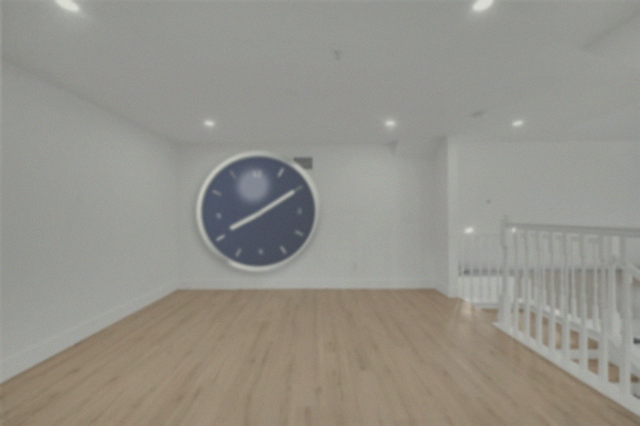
8.10
